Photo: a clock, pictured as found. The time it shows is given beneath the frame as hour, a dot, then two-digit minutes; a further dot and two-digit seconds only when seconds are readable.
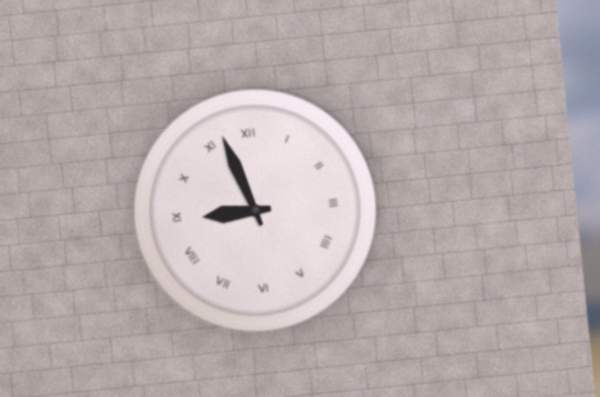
8.57
